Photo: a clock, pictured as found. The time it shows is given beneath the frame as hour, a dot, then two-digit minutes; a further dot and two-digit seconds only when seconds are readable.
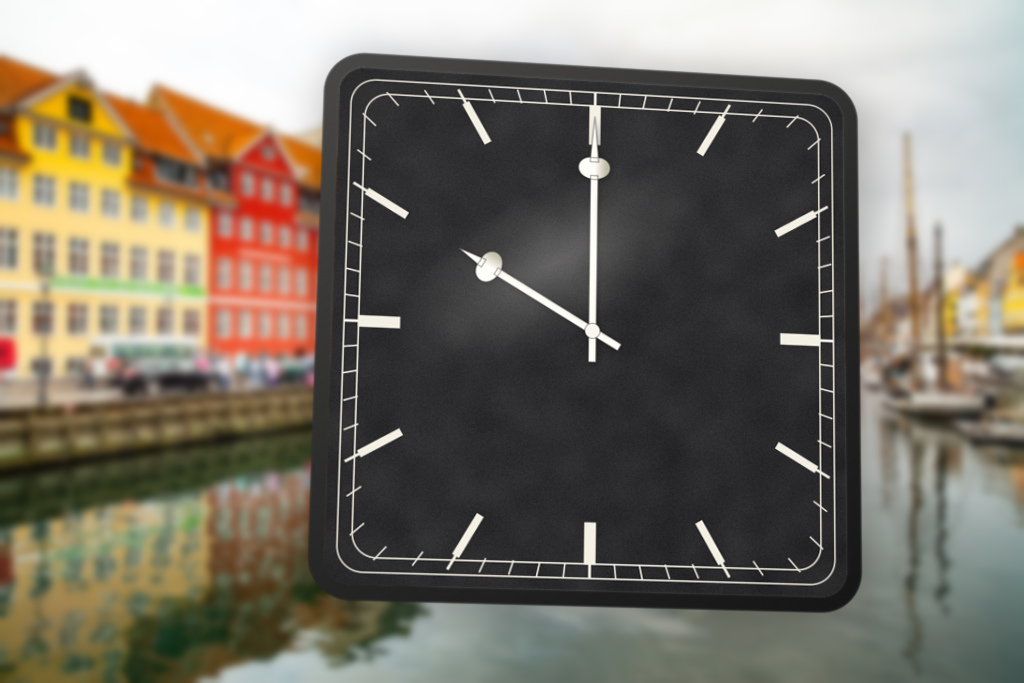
10.00
